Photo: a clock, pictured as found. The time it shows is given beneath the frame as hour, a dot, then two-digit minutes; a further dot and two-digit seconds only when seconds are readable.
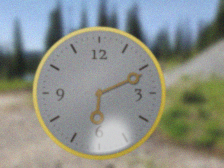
6.11
